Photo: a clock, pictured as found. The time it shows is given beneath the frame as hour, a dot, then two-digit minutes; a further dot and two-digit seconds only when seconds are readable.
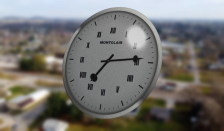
7.14
